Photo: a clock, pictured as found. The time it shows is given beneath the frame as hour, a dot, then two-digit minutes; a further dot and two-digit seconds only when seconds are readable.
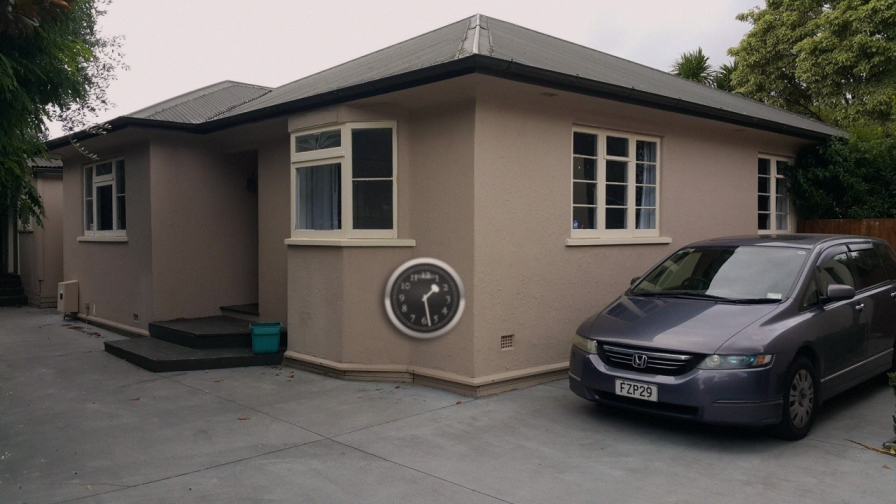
1.28
